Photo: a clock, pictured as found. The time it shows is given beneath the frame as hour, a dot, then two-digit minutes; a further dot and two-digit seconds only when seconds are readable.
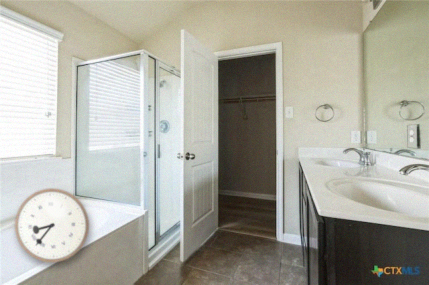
8.37
